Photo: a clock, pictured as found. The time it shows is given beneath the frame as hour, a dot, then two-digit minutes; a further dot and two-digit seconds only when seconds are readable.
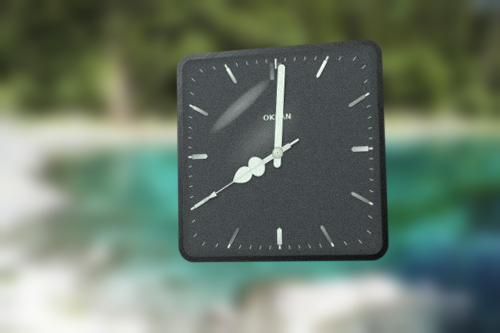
8.00.40
